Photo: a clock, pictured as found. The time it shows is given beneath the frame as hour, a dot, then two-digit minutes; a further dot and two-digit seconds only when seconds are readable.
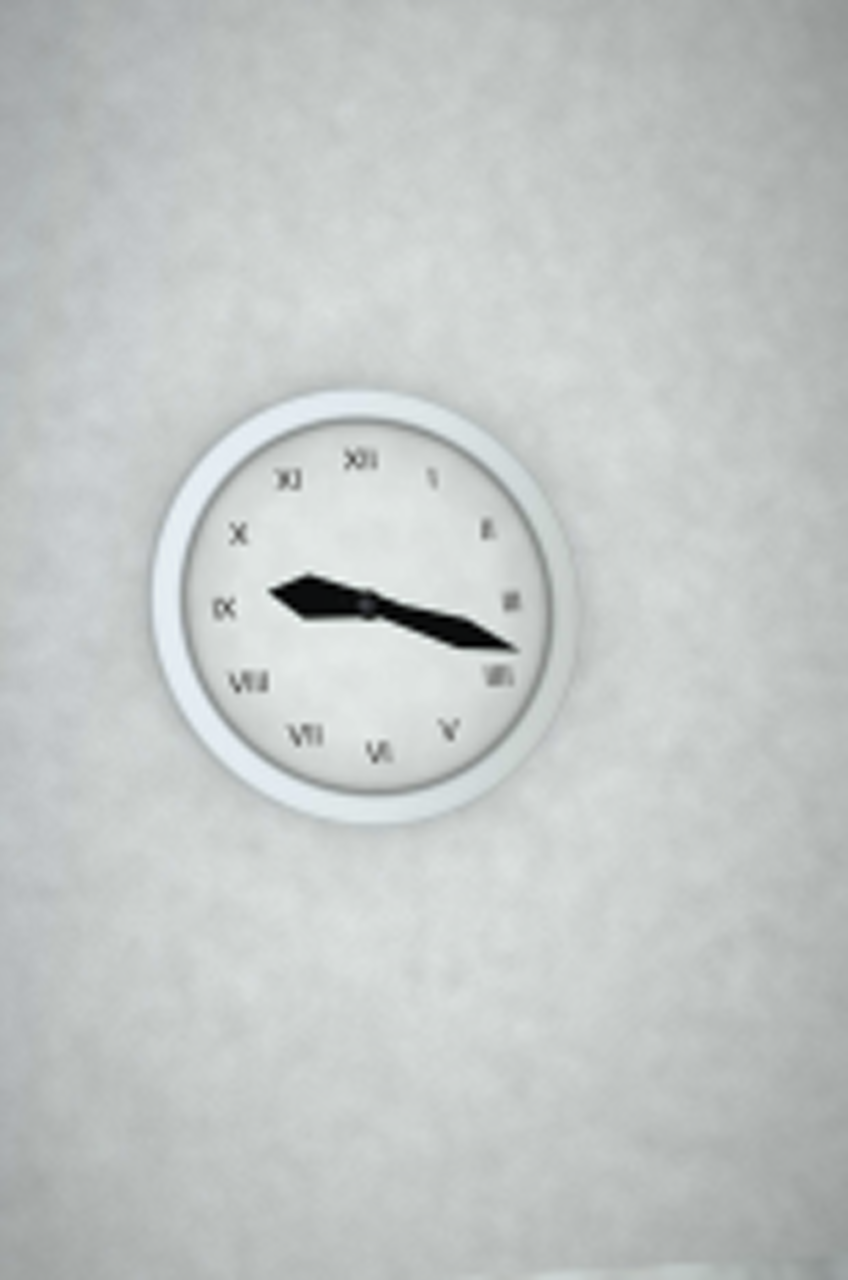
9.18
